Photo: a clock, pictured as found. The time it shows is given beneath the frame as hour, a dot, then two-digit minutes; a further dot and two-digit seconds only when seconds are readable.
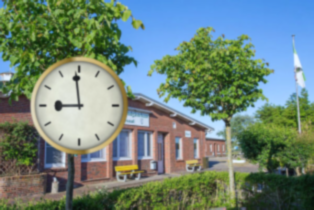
8.59
